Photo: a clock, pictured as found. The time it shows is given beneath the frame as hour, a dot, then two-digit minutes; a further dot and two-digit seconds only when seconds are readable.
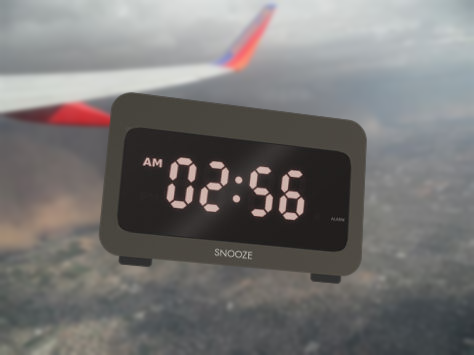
2.56
